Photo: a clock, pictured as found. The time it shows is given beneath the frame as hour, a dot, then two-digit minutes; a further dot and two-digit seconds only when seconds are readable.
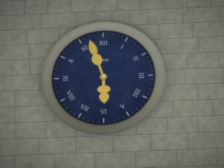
5.57
